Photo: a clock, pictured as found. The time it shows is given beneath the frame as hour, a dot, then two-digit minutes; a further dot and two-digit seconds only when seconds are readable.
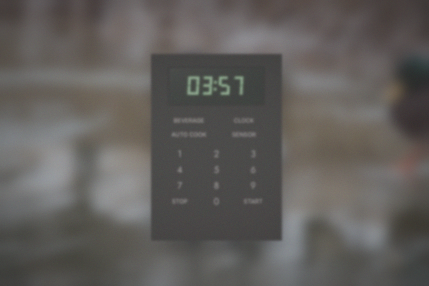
3.57
